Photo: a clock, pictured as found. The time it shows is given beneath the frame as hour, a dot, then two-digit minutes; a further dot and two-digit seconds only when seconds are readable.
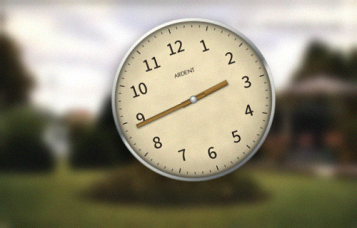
2.44
